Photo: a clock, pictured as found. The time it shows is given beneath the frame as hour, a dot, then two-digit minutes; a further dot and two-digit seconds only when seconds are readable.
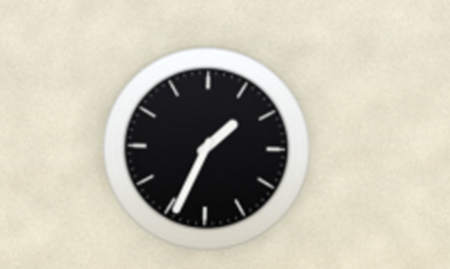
1.34
